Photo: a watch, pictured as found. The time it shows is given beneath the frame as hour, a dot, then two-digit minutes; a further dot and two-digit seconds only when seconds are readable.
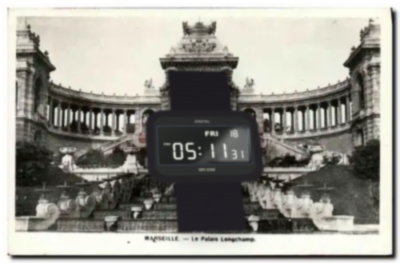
5.11
